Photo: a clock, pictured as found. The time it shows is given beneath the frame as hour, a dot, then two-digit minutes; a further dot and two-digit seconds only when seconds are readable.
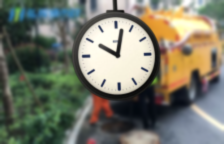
10.02
